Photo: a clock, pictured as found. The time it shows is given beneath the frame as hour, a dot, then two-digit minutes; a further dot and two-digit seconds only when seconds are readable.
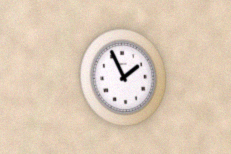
1.56
